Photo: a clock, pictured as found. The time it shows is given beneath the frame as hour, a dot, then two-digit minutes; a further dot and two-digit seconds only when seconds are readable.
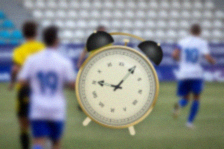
9.05
